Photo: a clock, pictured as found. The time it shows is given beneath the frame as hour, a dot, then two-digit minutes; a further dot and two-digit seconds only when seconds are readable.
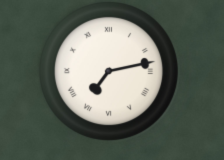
7.13
